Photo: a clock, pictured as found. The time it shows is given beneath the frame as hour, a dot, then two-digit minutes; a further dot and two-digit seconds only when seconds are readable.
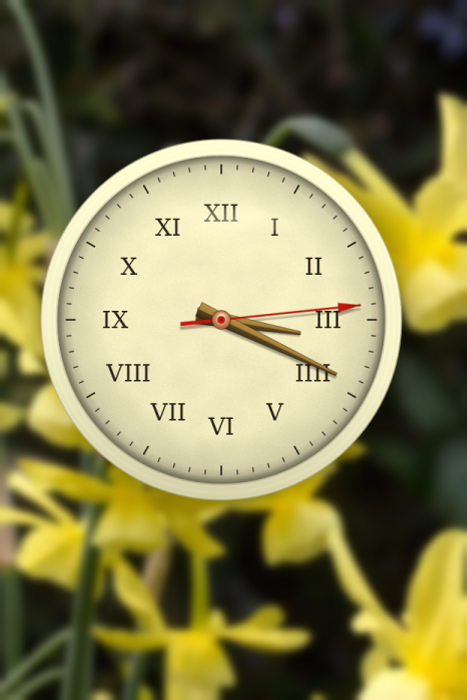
3.19.14
